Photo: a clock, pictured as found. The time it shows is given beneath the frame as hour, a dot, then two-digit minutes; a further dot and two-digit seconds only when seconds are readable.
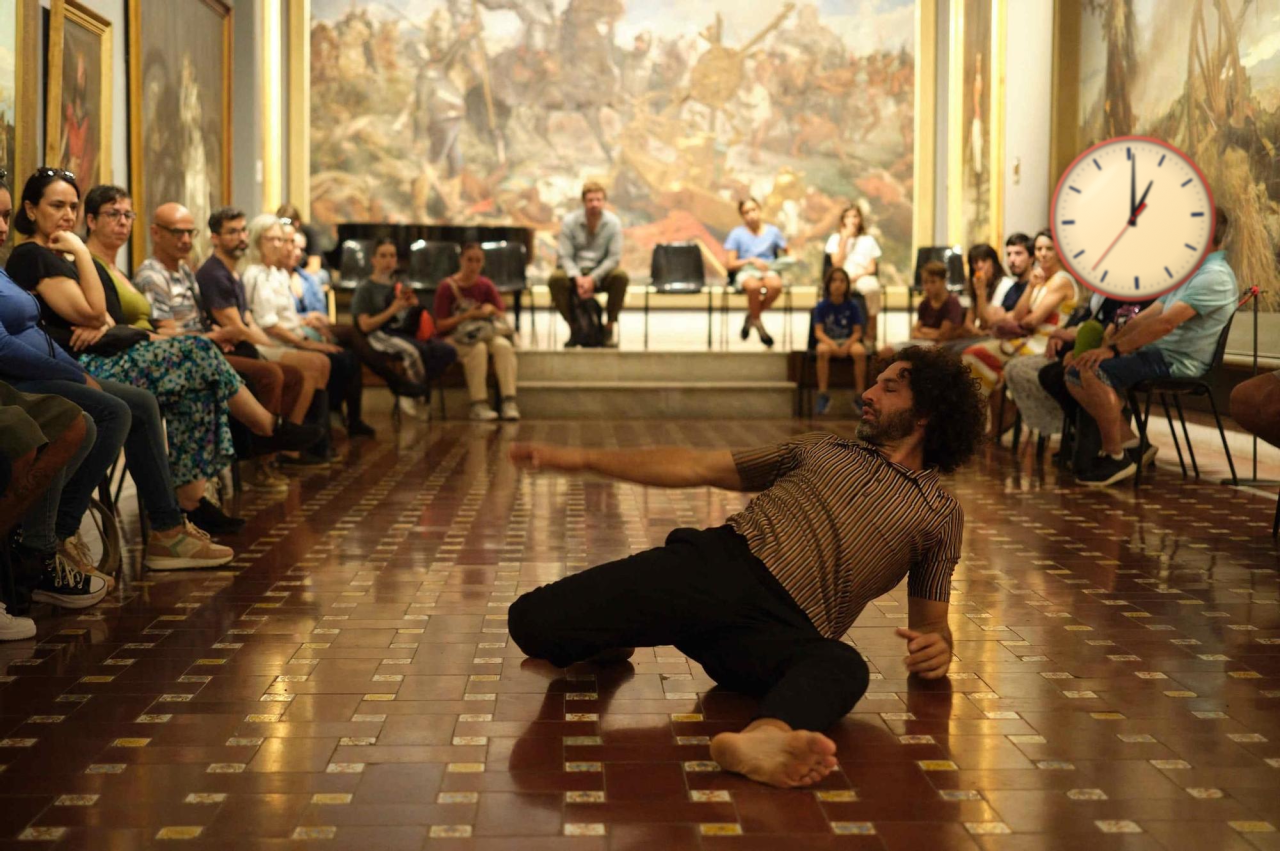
1.00.37
